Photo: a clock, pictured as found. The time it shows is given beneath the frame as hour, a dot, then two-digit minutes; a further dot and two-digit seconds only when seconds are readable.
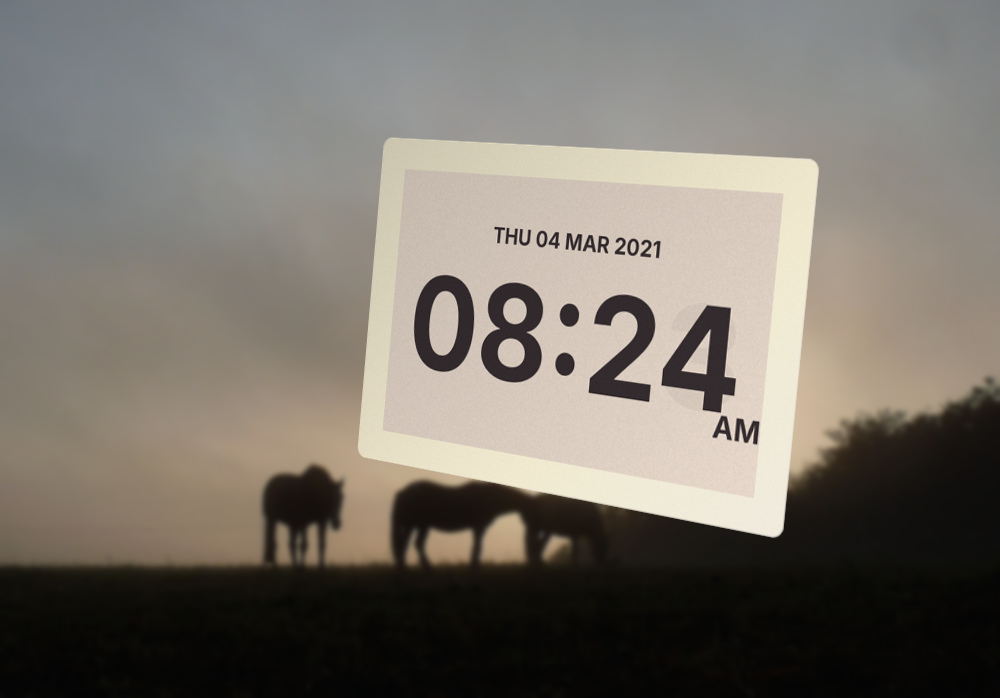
8.24
